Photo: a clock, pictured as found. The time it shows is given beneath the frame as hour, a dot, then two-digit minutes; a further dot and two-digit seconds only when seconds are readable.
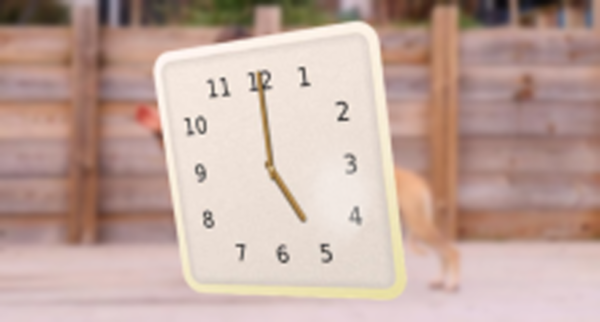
5.00
